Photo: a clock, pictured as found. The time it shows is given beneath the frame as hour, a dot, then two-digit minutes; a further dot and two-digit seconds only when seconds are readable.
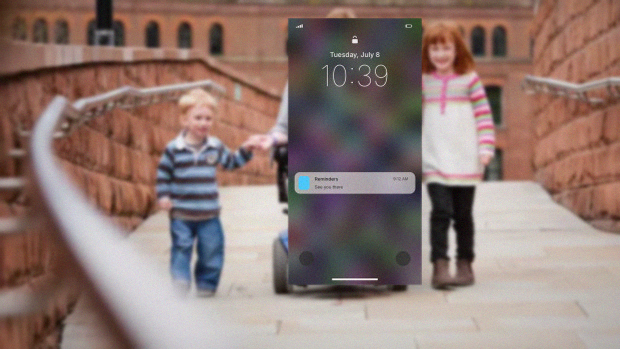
10.39
